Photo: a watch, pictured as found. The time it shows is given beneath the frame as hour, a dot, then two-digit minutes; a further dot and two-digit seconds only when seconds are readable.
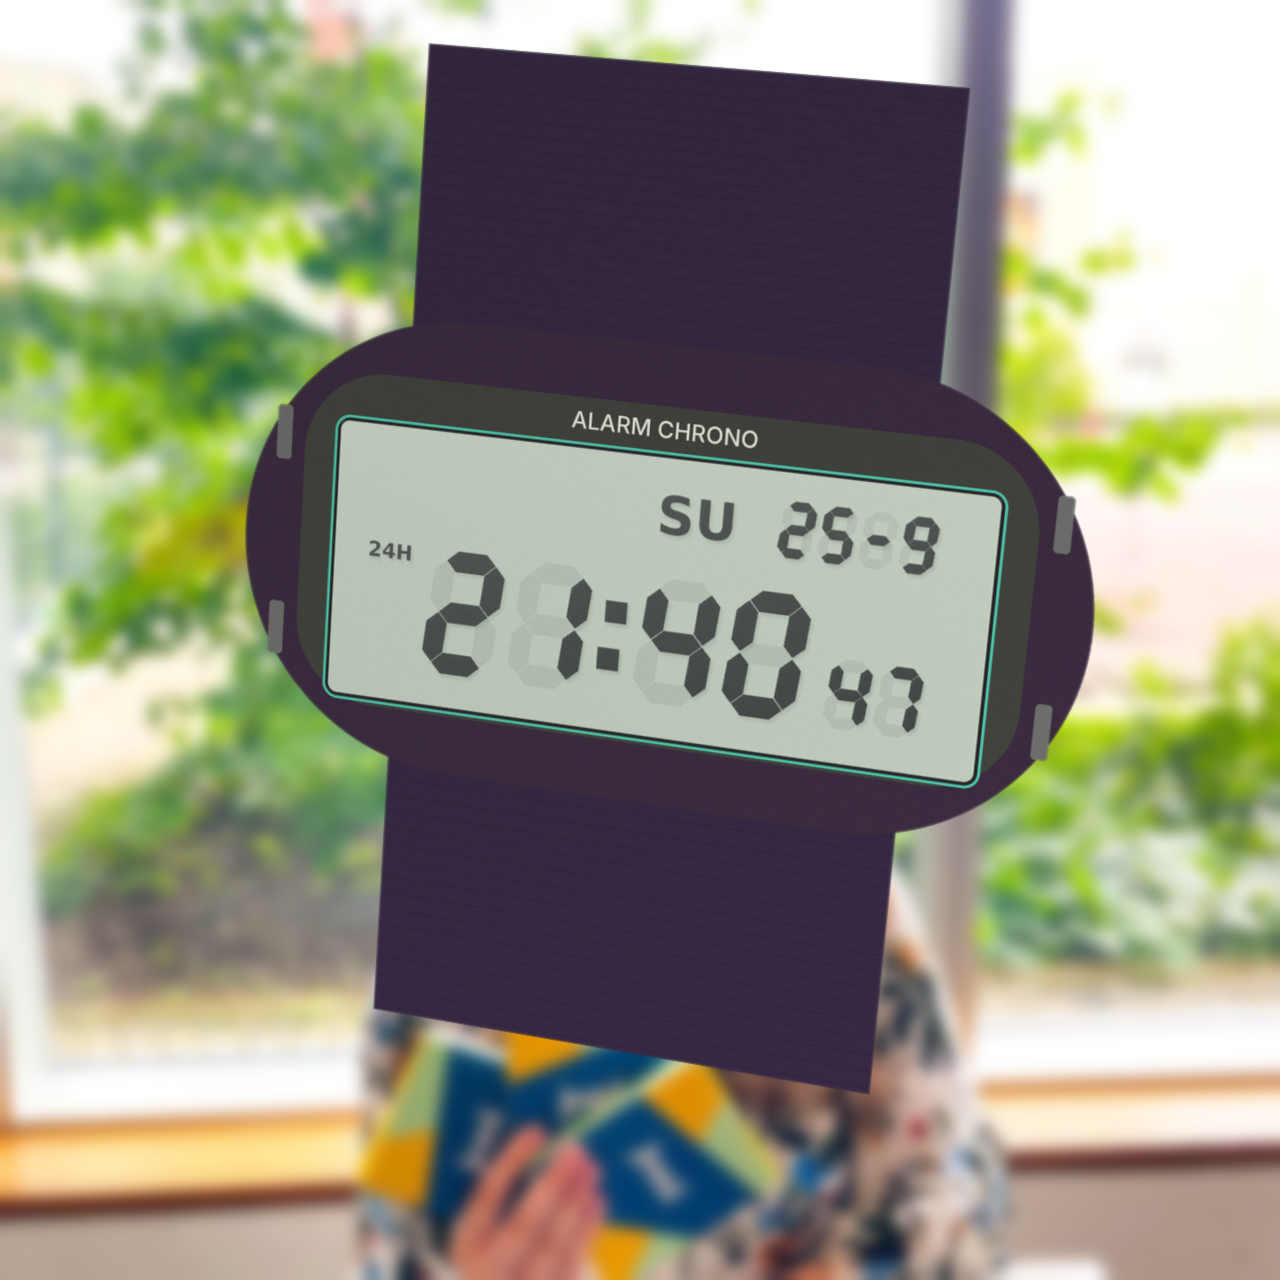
21.40.47
